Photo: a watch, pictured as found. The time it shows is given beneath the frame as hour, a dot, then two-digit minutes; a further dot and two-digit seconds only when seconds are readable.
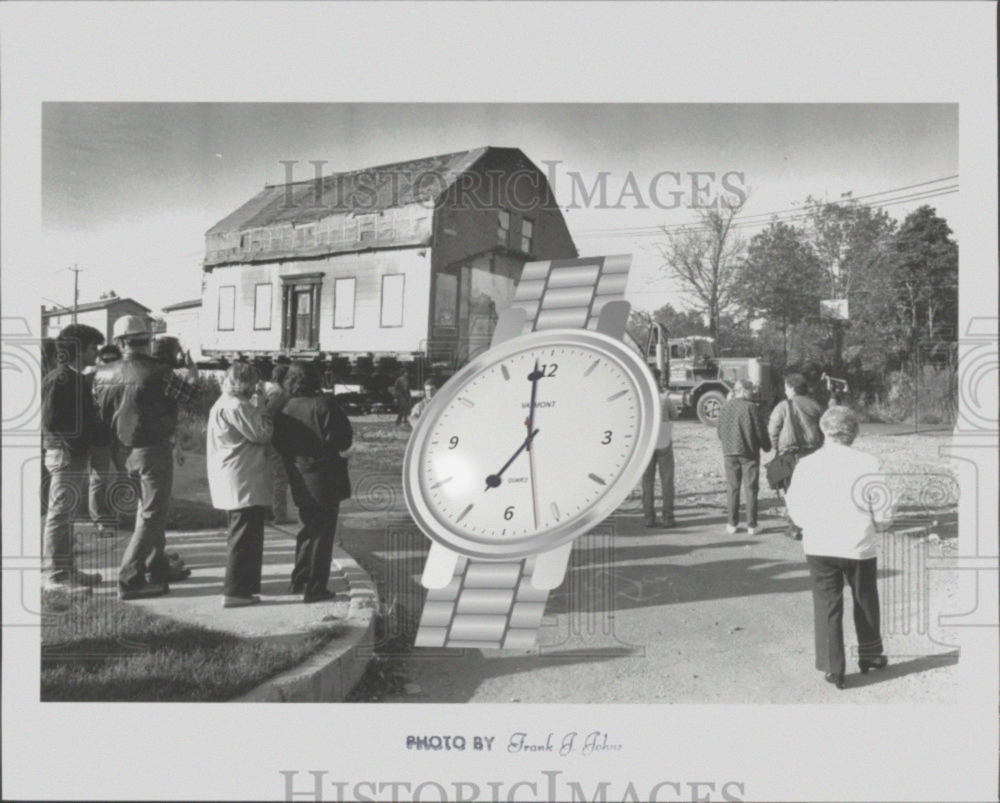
6.58.27
